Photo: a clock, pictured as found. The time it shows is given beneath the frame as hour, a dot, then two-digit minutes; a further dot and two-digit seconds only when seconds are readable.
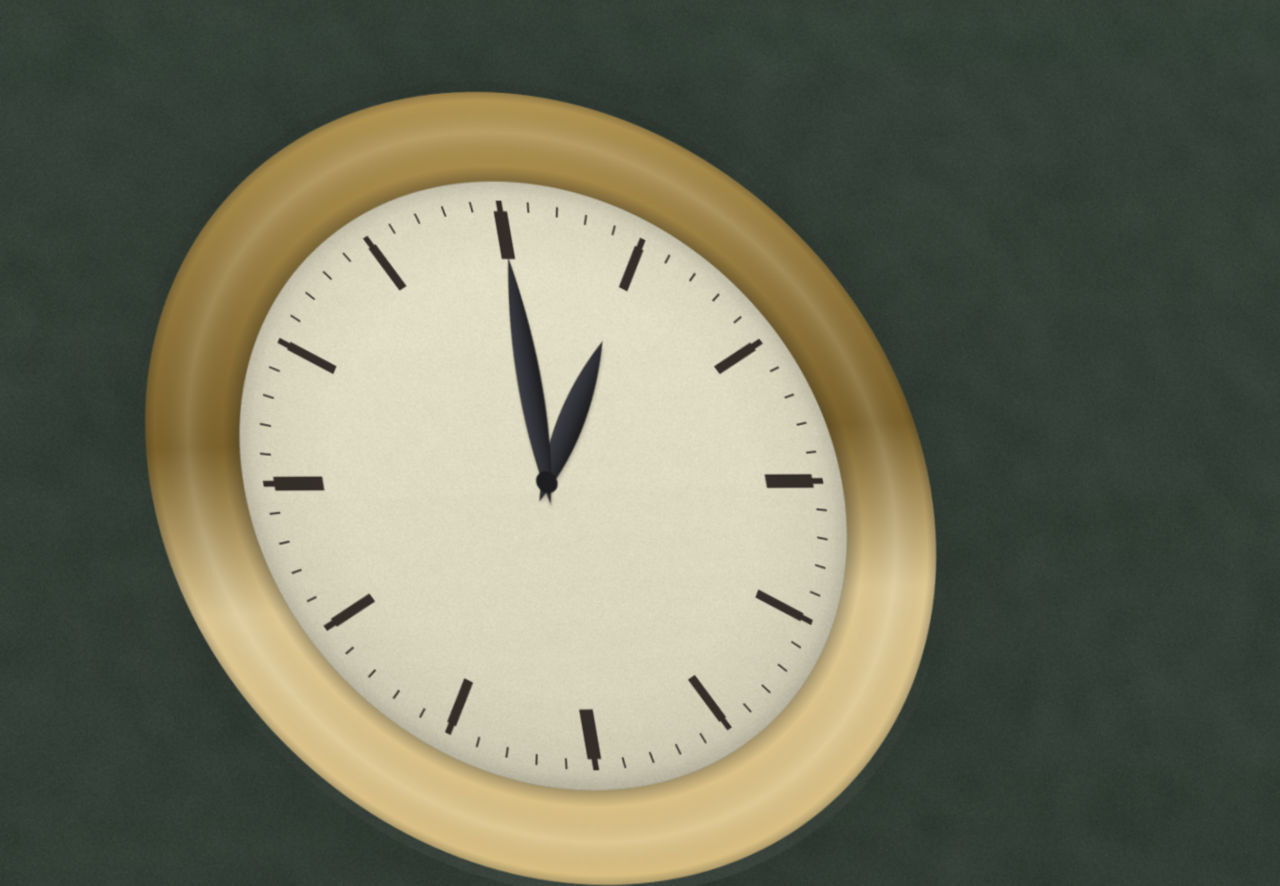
1.00
